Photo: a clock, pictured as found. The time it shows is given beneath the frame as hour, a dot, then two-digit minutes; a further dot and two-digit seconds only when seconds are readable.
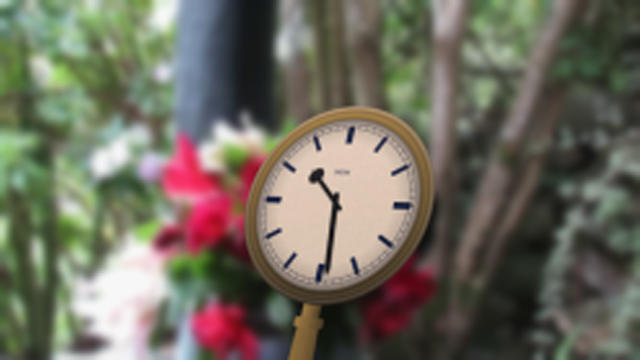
10.29
